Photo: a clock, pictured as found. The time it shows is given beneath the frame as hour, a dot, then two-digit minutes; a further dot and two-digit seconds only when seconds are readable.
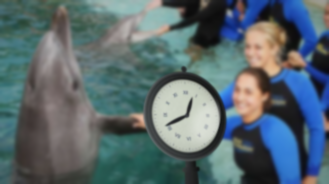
12.41
